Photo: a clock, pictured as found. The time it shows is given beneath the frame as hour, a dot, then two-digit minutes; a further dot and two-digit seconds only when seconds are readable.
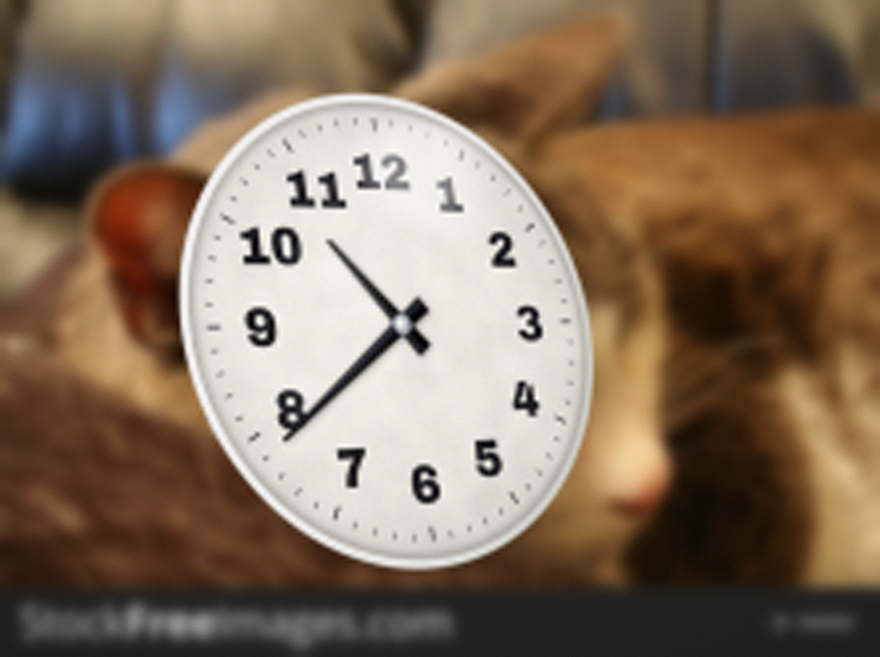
10.39
